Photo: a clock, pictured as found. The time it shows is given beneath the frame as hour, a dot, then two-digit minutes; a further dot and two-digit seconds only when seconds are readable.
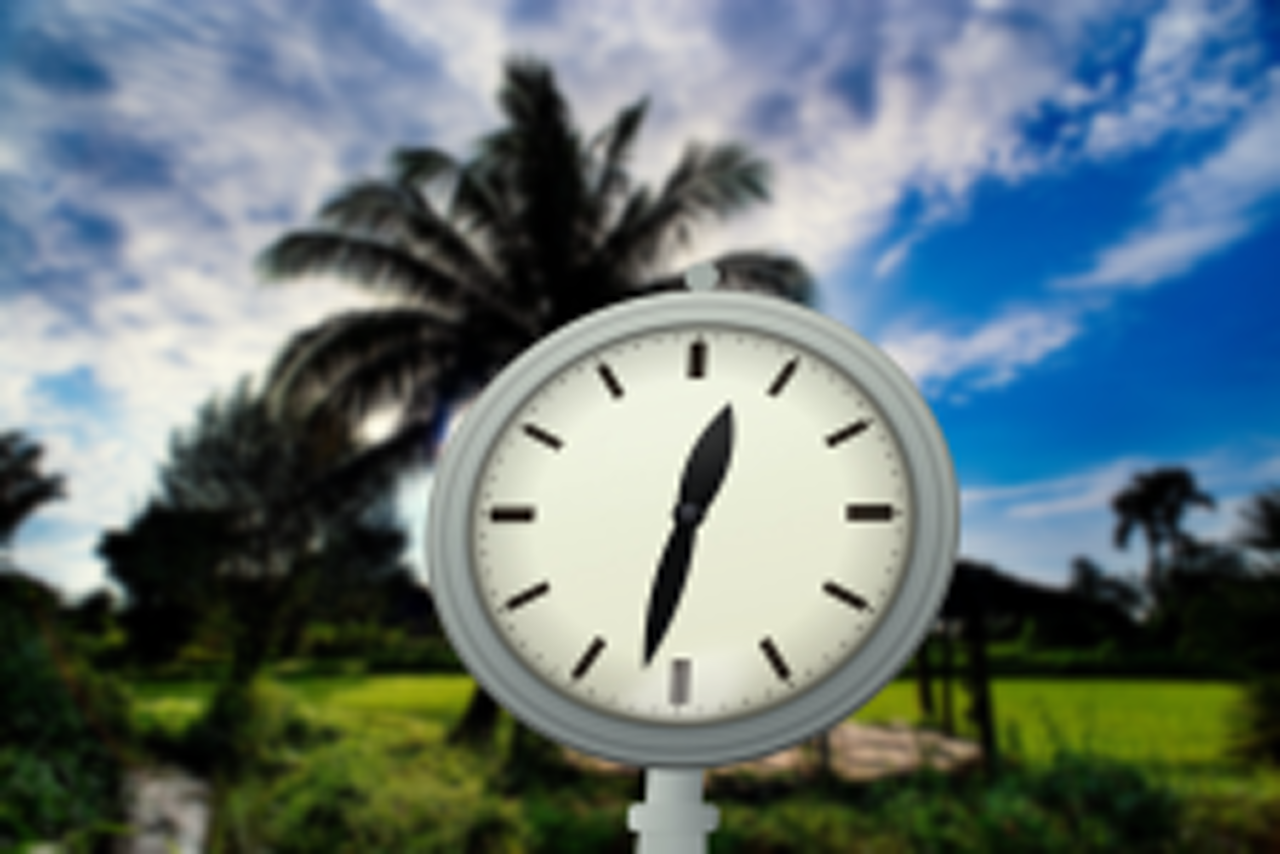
12.32
